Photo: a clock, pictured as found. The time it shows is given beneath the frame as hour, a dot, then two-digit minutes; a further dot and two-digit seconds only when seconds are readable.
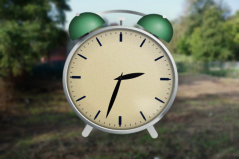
2.33
